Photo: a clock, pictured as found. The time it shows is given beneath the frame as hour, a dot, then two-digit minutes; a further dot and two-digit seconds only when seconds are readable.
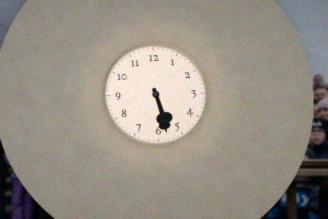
5.28
